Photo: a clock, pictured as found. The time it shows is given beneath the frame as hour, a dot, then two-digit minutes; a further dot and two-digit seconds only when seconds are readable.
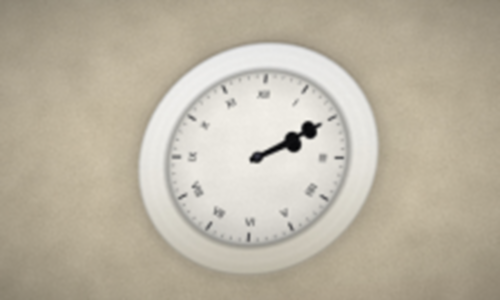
2.10
